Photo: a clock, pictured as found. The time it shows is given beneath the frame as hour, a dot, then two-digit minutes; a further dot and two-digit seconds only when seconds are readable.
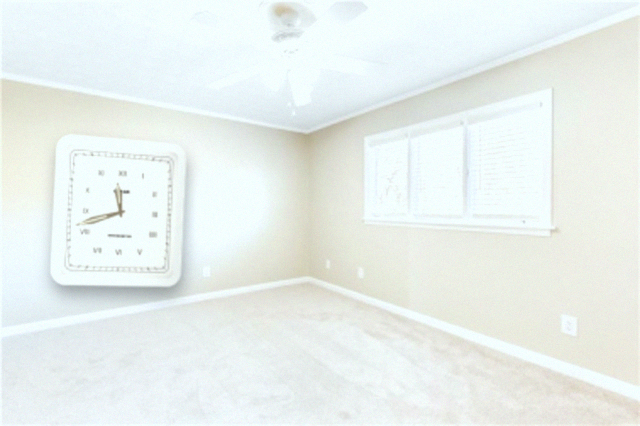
11.42
